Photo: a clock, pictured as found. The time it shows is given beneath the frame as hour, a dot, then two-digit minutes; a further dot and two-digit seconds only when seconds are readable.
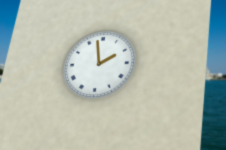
1.58
